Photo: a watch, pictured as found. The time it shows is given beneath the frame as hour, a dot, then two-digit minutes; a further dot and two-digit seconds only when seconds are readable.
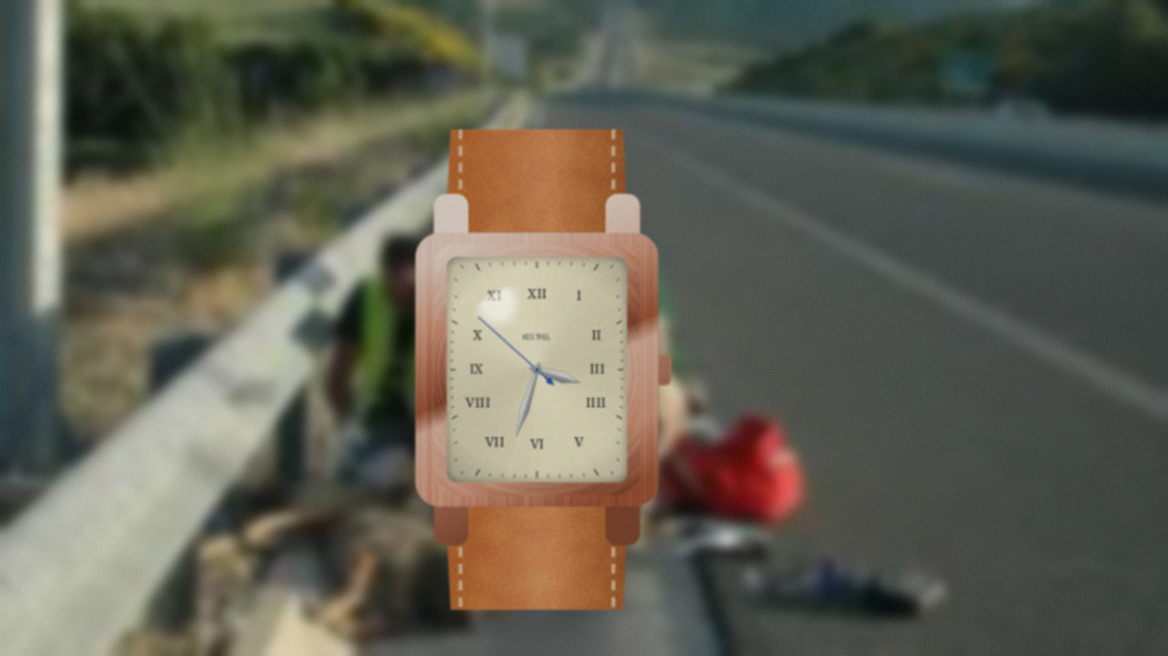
3.32.52
